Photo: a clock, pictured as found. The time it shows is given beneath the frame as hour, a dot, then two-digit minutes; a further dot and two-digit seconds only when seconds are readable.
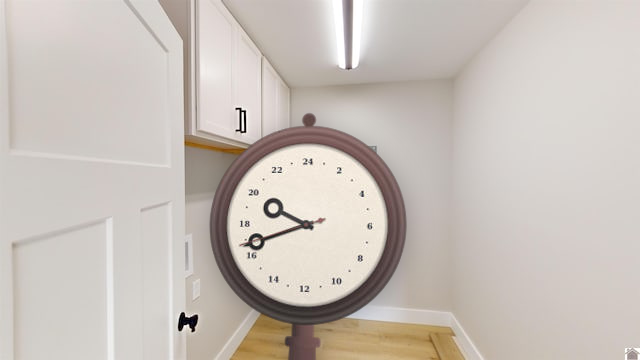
19.41.42
